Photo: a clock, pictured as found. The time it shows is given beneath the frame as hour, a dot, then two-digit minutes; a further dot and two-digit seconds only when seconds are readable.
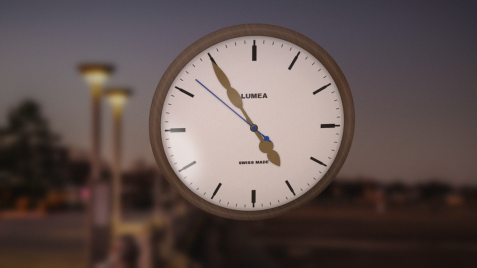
4.54.52
